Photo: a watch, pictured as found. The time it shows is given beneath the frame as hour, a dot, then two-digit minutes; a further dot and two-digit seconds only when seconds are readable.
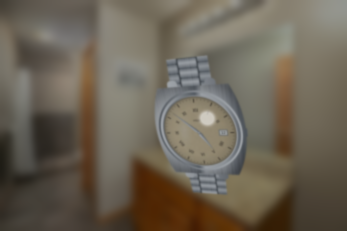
4.52
